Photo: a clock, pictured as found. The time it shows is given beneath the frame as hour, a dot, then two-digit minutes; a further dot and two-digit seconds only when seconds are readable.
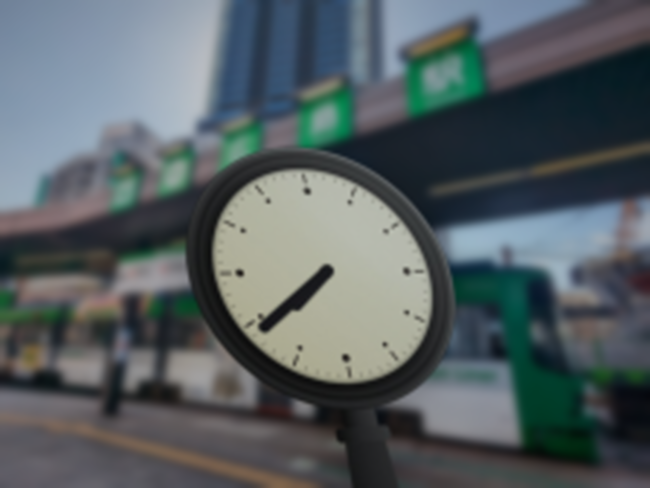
7.39
